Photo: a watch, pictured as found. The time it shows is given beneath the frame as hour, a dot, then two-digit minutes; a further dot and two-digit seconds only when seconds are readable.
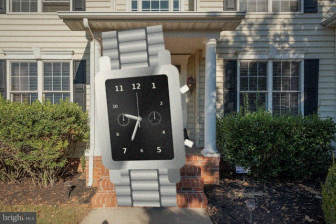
9.34
